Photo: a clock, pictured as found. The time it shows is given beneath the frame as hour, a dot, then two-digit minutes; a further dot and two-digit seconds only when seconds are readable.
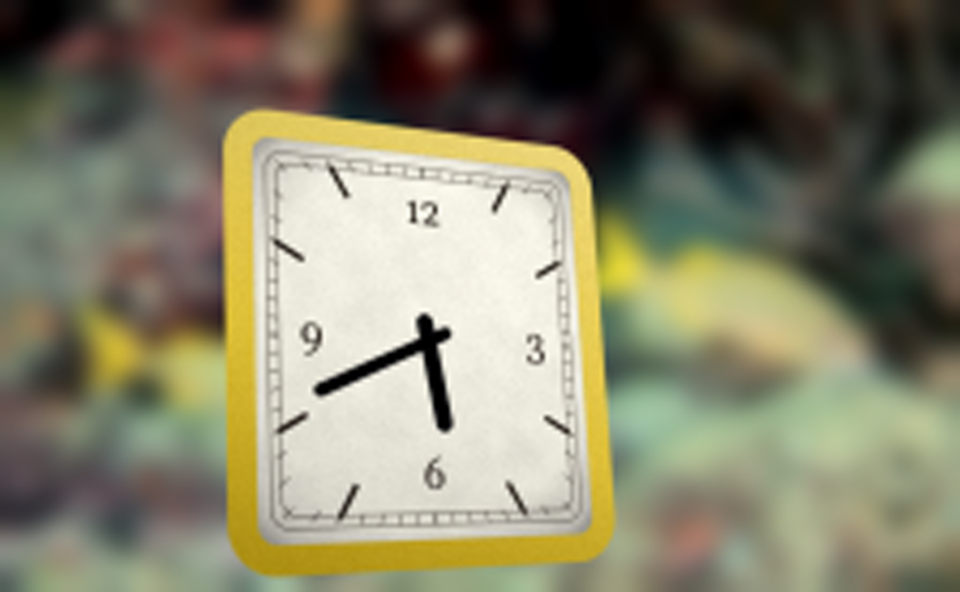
5.41
